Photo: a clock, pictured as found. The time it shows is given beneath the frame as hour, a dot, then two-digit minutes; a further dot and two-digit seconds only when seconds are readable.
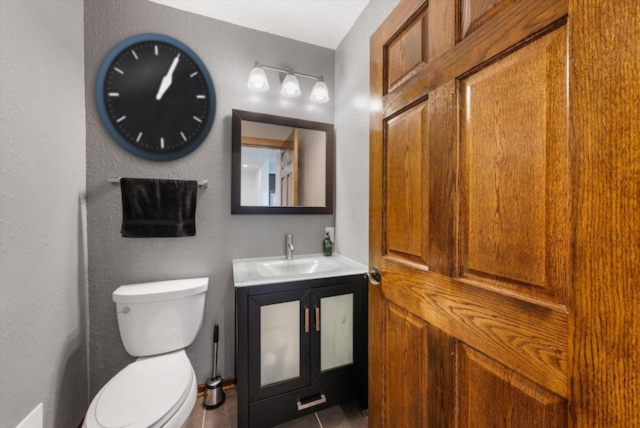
1.05
